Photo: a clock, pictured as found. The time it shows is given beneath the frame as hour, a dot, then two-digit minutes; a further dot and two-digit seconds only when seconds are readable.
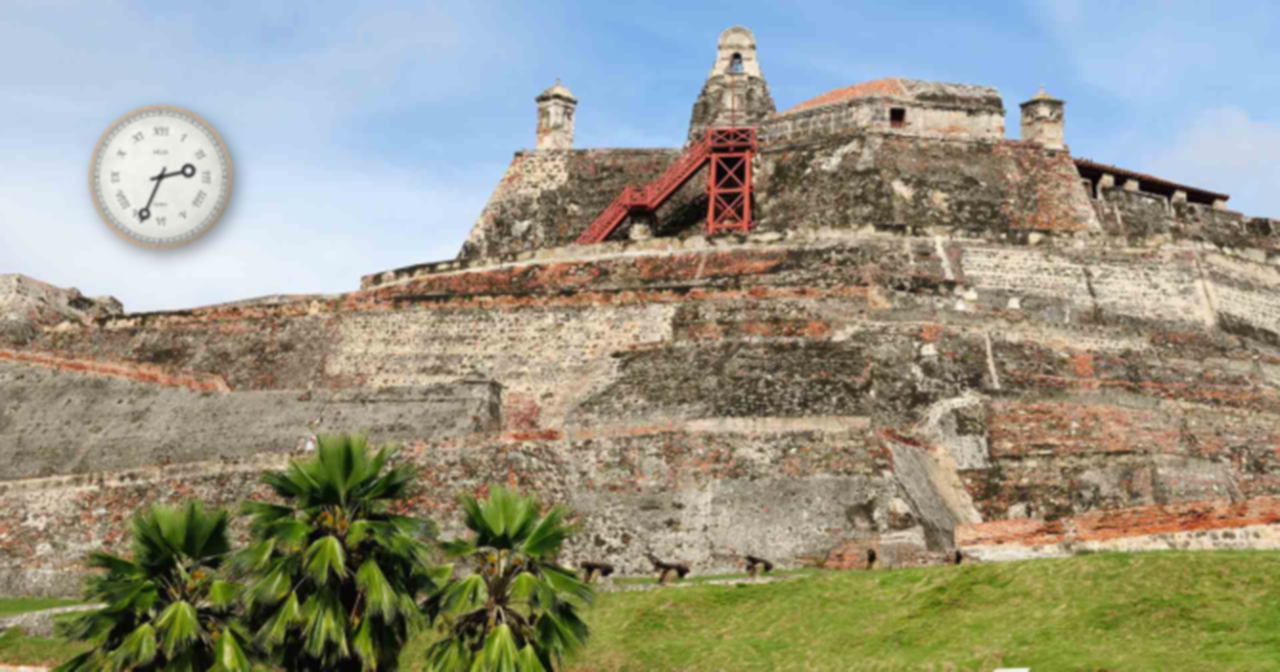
2.34
